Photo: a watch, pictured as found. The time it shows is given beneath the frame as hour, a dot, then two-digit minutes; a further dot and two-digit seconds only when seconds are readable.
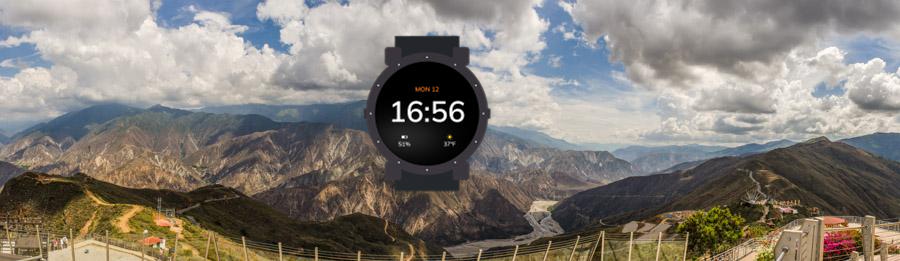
16.56
